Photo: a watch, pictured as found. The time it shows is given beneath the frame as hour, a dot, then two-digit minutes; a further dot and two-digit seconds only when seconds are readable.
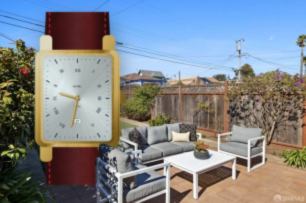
9.32
